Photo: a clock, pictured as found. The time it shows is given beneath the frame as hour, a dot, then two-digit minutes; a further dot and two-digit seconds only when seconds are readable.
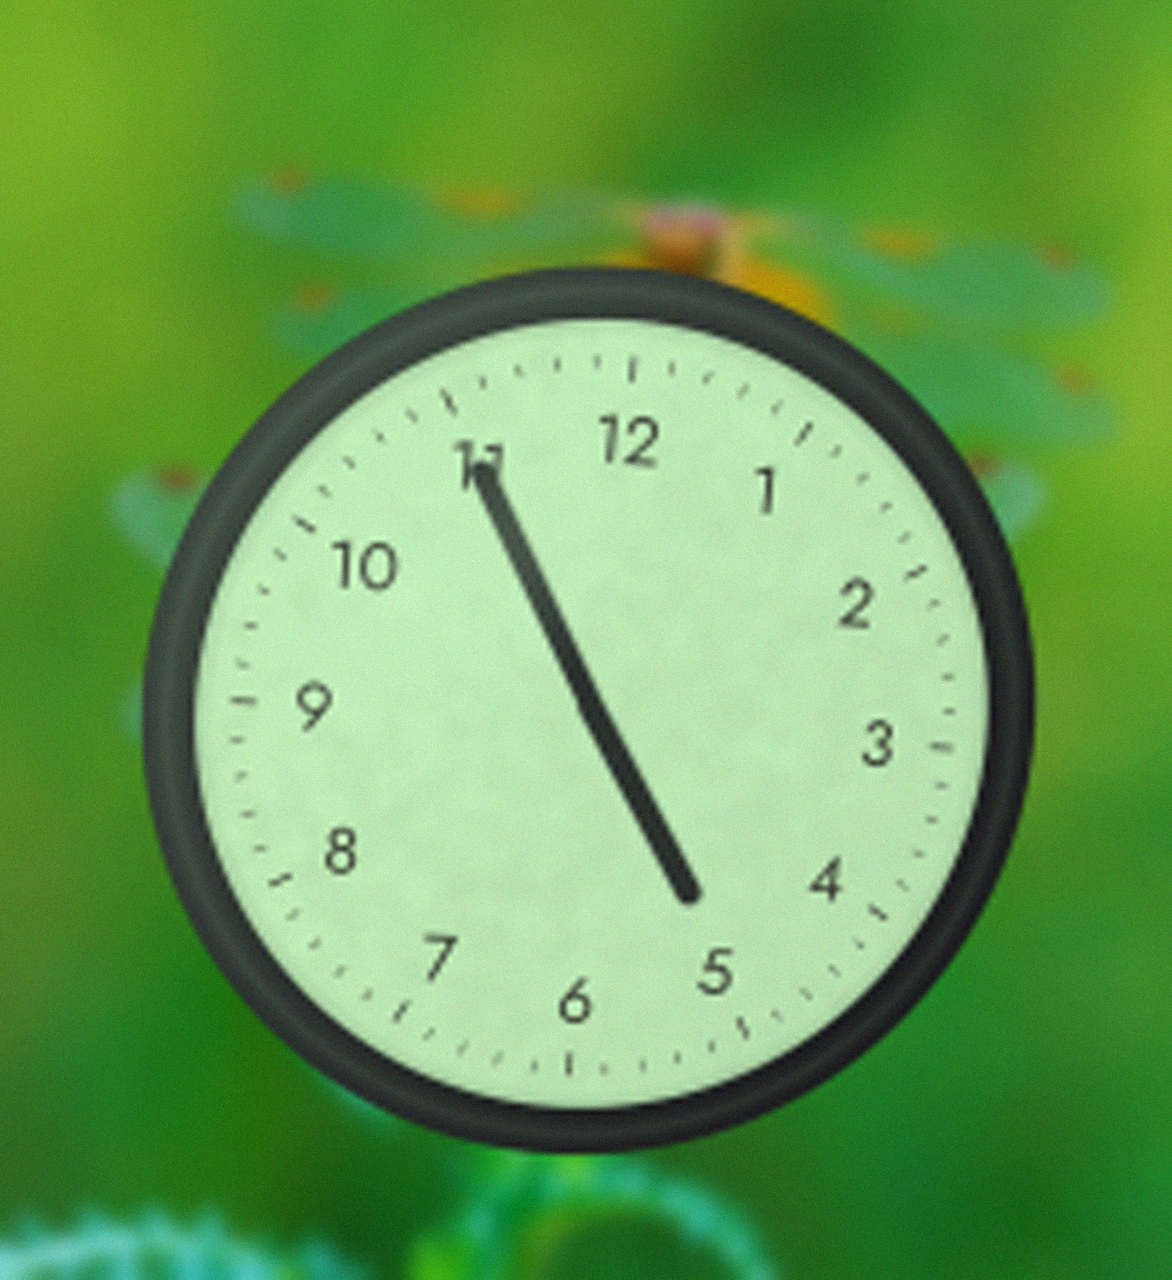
4.55
